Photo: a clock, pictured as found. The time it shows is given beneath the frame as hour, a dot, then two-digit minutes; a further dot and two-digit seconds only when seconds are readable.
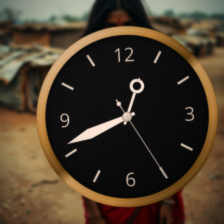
12.41.25
